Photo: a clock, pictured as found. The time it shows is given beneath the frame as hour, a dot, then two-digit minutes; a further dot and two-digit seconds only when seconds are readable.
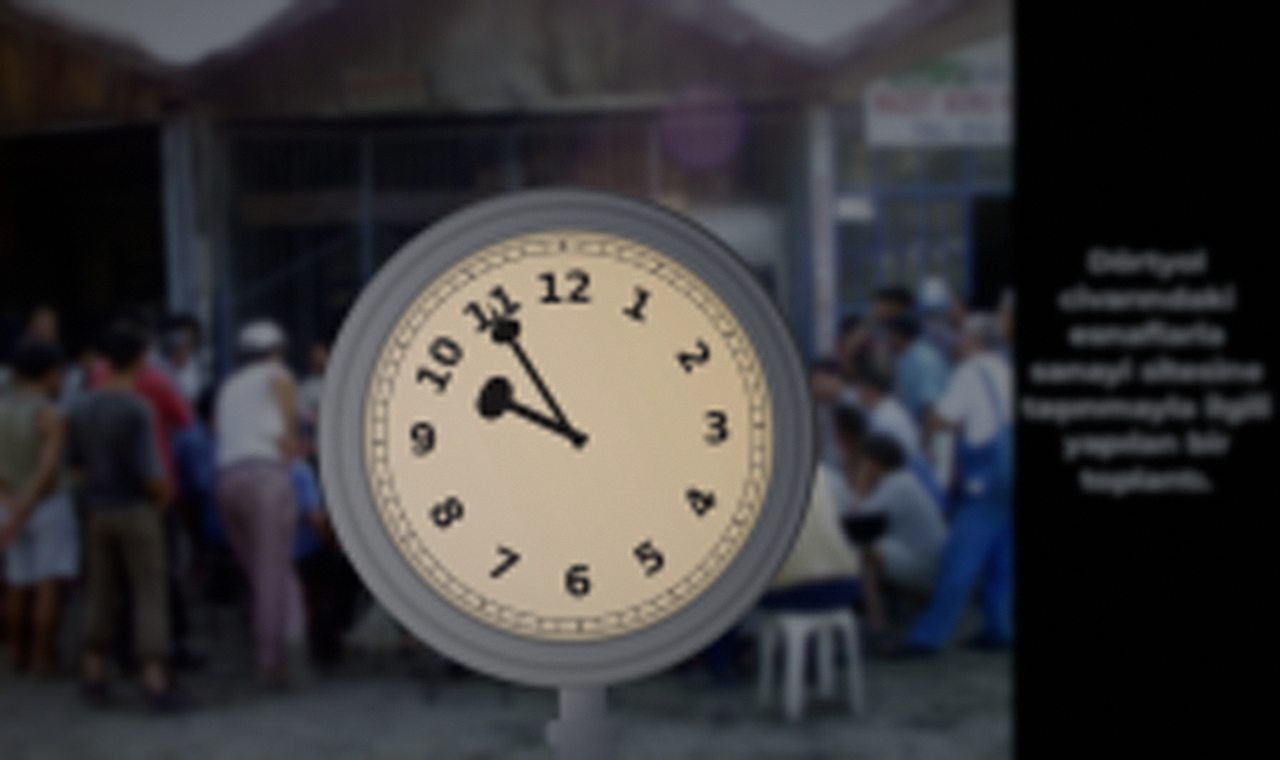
9.55
